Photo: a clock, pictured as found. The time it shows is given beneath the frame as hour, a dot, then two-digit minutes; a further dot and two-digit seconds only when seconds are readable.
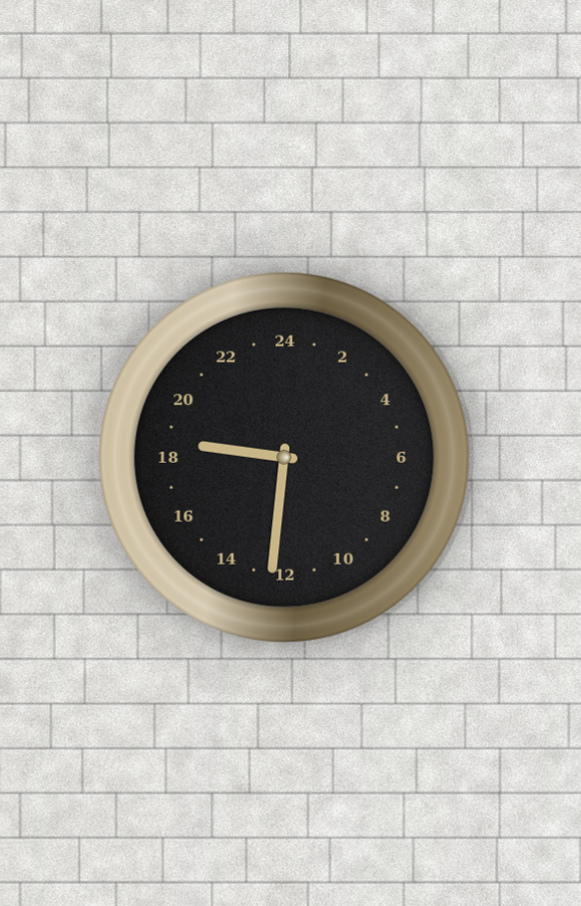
18.31
